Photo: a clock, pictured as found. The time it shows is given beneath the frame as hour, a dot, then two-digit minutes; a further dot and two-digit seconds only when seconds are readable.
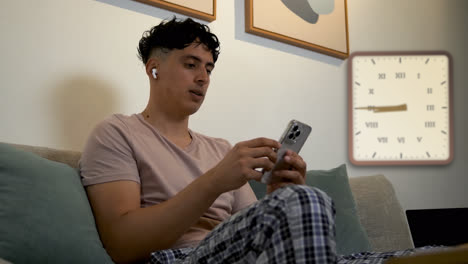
8.45
